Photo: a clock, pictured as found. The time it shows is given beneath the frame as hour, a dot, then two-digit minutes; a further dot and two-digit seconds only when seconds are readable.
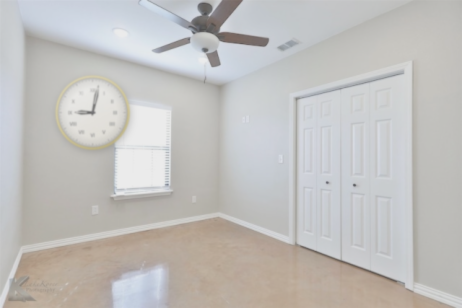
9.02
